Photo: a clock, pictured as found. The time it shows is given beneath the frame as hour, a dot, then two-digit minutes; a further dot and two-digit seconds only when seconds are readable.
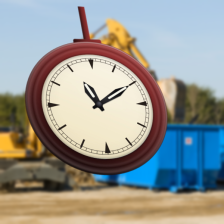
11.10
